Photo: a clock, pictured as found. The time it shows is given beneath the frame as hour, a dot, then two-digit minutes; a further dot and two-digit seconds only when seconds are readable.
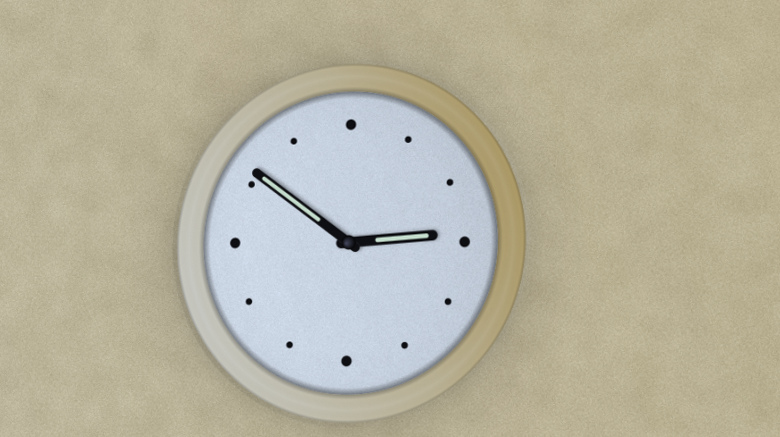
2.51
